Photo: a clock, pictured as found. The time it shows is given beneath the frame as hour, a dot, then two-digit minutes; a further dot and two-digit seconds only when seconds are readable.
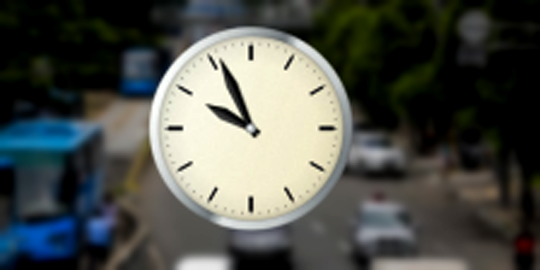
9.56
